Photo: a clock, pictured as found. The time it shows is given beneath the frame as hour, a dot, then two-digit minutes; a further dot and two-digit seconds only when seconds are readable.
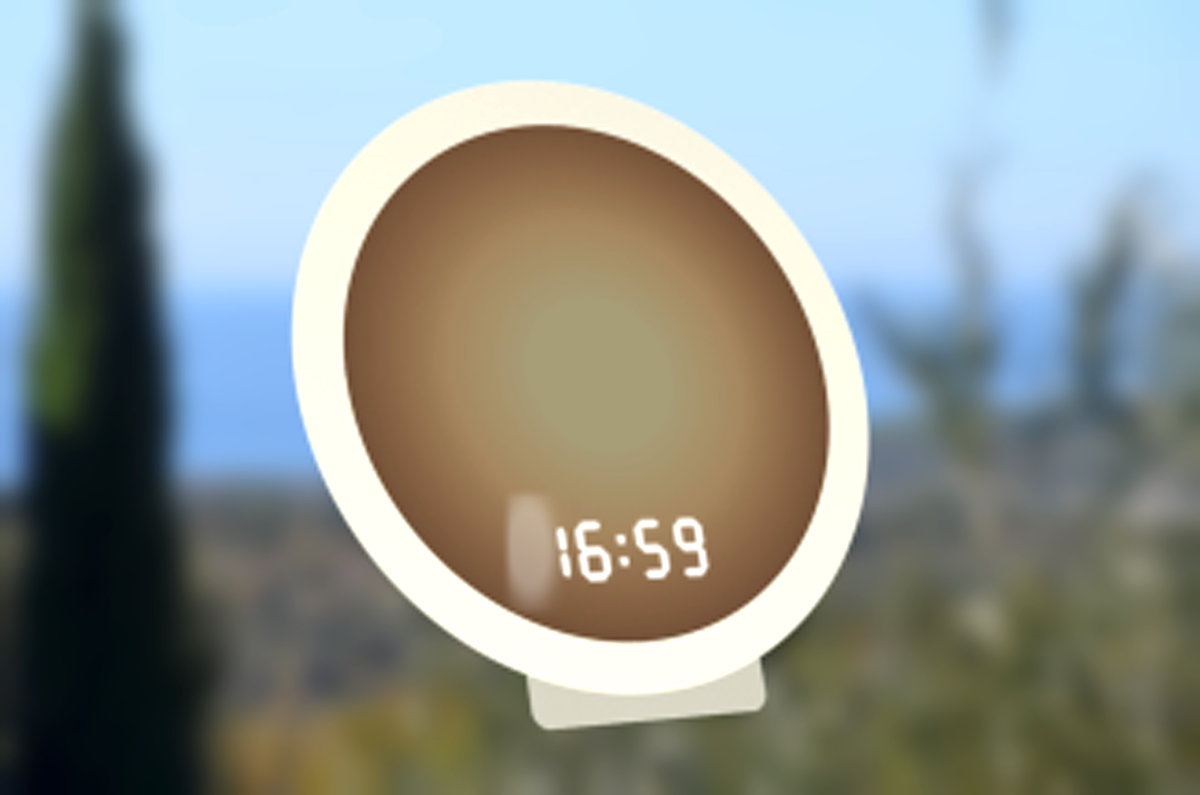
16.59
